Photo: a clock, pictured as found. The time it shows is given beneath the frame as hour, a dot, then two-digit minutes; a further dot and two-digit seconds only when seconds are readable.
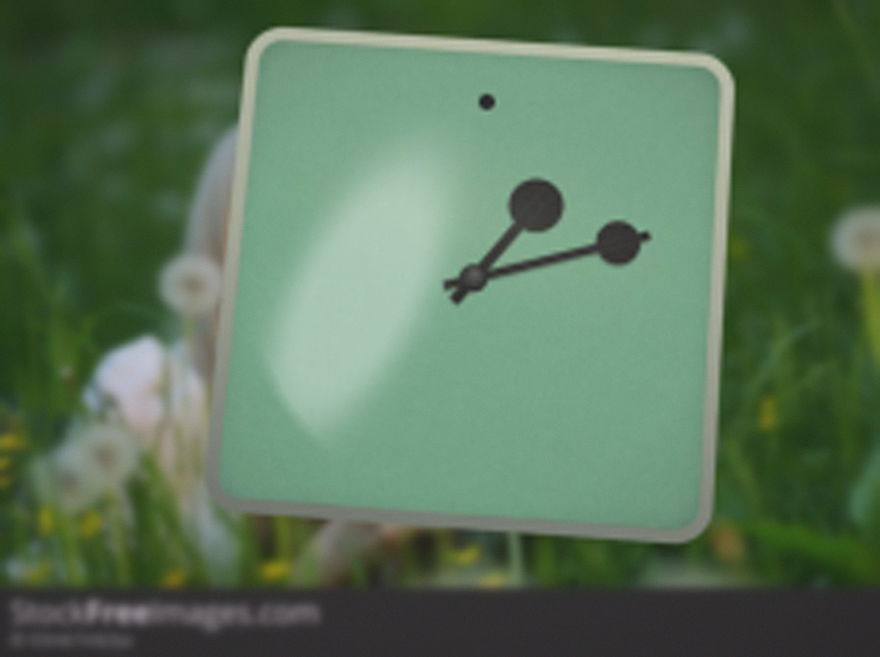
1.12
